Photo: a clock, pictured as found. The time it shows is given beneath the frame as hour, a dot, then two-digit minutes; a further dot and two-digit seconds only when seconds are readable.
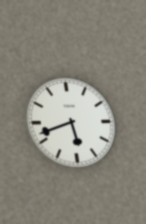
5.42
